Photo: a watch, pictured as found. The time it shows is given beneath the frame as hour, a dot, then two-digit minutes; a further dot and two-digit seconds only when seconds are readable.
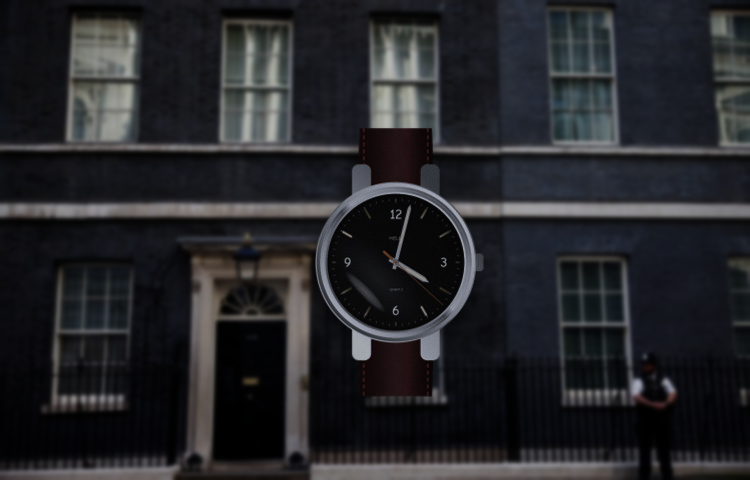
4.02.22
